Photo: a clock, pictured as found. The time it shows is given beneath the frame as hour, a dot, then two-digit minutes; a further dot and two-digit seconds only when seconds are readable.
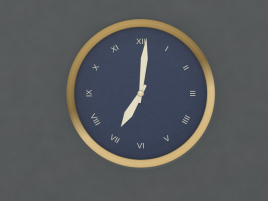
7.01
